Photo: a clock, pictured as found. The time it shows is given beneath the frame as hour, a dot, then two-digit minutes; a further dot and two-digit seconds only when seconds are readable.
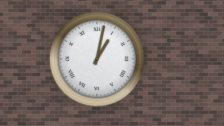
1.02
